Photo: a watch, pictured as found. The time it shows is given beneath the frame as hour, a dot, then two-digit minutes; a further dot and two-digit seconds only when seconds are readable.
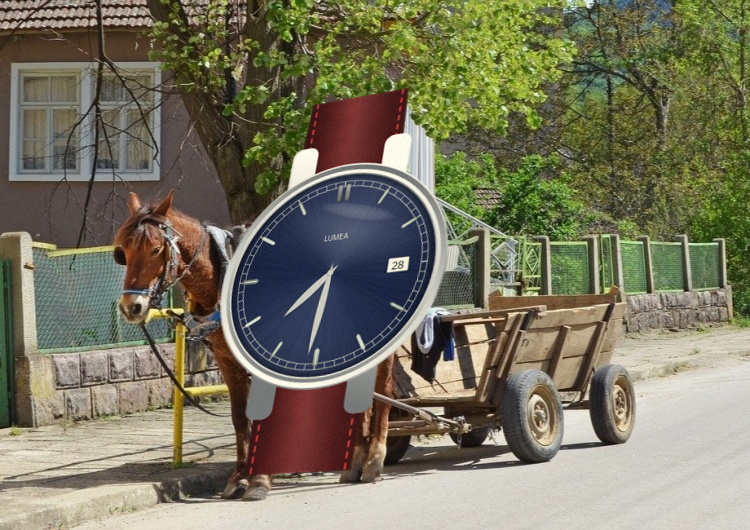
7.31
